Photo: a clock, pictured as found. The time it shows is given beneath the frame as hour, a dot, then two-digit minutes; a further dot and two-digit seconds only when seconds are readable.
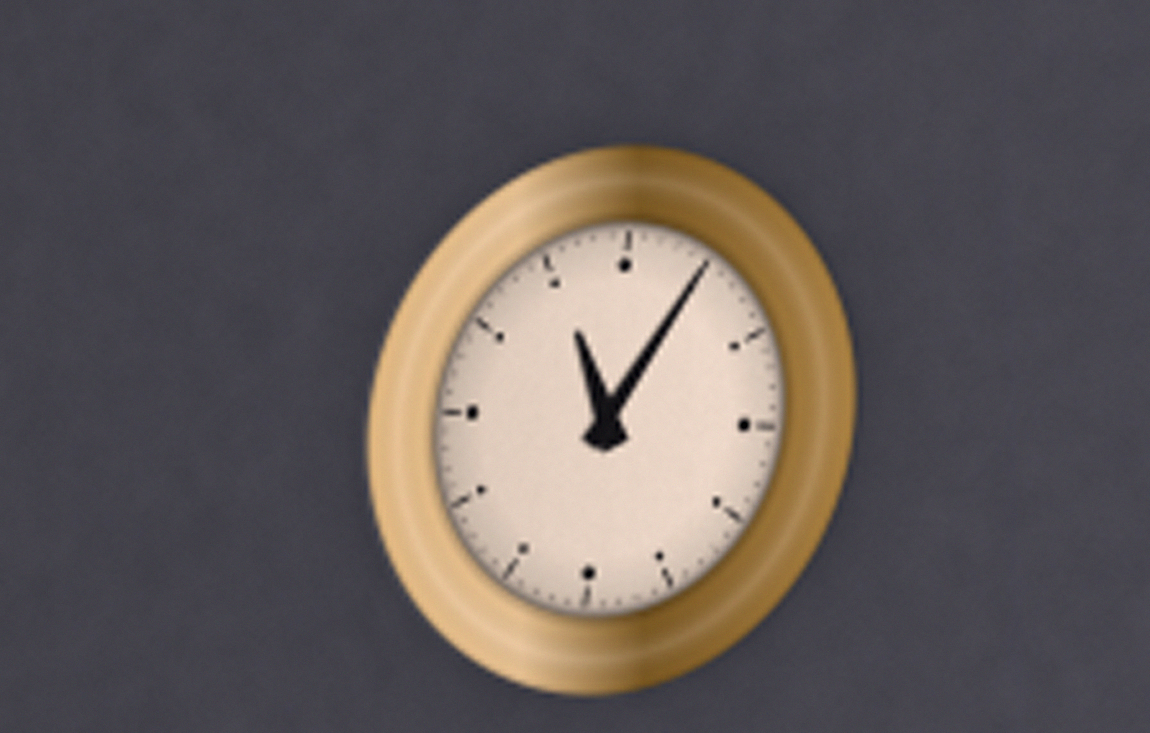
11.05
